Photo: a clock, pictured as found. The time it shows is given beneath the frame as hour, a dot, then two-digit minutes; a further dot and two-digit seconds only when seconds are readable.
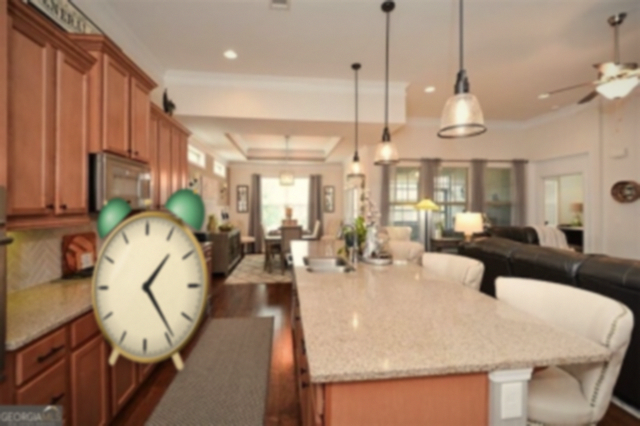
1.24
